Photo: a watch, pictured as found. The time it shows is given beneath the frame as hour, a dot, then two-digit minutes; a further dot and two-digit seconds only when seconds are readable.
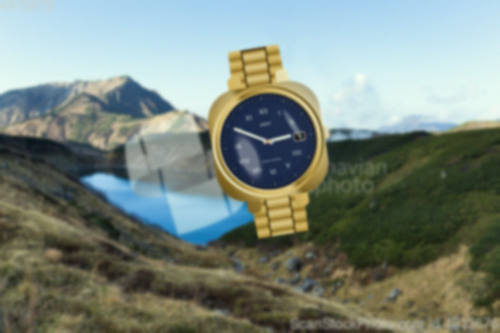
2.50
